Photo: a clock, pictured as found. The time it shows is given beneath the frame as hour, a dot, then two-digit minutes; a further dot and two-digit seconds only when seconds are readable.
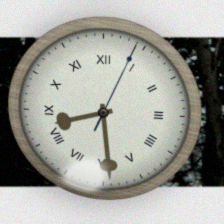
8.29.04
